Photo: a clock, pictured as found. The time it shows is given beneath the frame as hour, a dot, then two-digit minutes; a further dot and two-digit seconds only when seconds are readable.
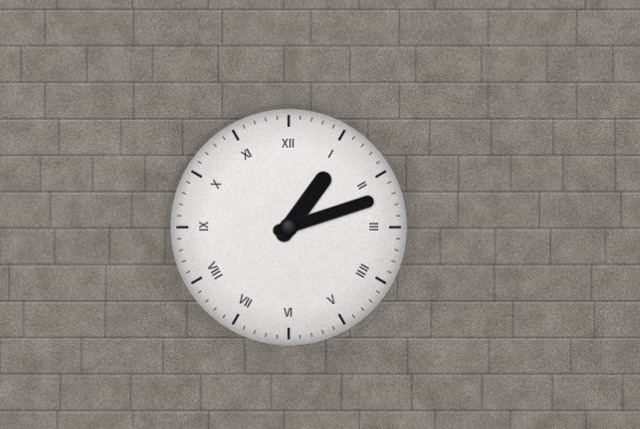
1.12
